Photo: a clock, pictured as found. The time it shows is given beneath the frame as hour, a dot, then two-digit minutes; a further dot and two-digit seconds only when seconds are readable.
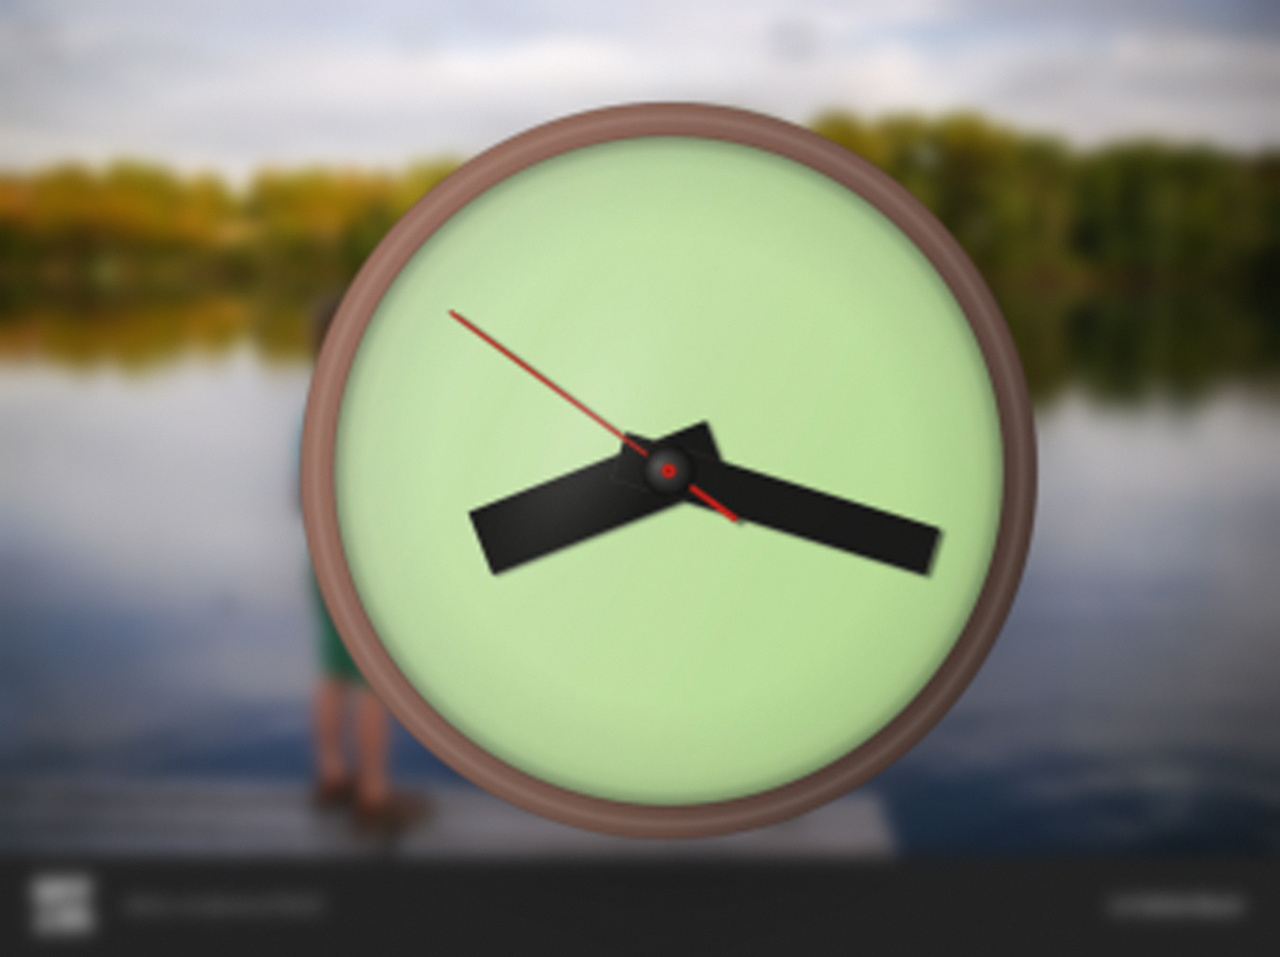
8.17.51
